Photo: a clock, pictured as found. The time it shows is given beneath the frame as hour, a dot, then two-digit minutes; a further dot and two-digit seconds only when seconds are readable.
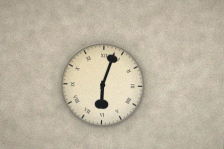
6.03
